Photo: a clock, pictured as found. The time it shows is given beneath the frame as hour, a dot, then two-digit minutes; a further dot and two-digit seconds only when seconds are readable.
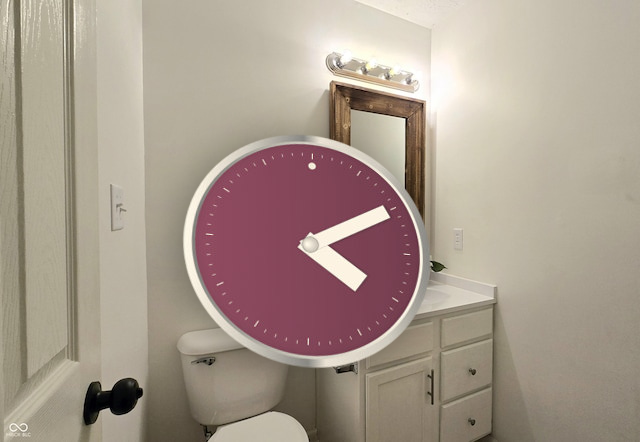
4.10
